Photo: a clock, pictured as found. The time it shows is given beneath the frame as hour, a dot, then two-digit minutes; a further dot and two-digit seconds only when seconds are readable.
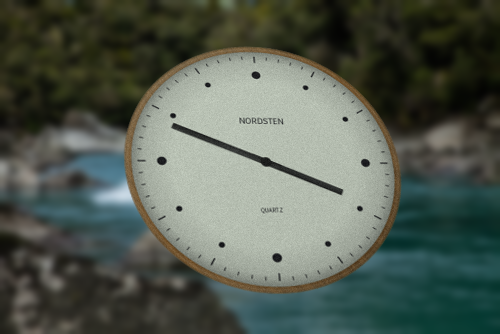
3.49
